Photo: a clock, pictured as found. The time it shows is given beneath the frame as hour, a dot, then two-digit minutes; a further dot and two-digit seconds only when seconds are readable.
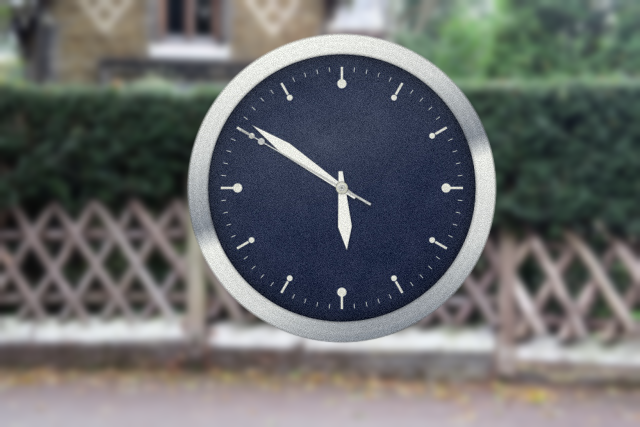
5.50.50
